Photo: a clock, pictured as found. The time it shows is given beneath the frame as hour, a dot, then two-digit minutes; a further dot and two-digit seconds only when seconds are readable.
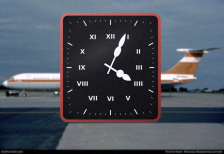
4.04
